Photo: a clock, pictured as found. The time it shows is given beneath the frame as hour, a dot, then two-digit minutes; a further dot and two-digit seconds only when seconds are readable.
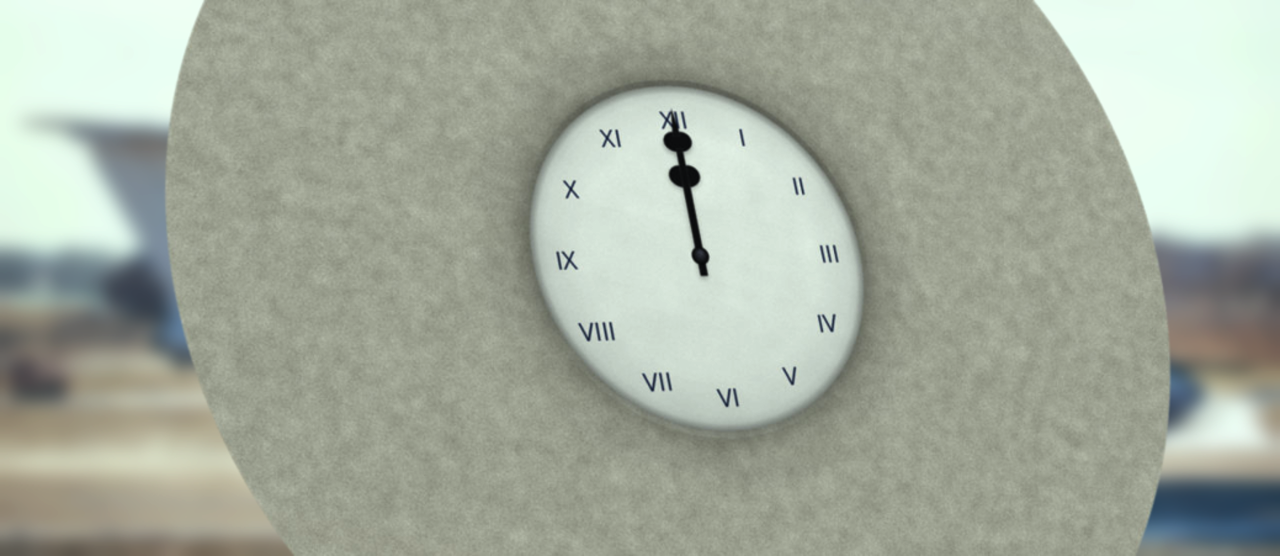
12.00
